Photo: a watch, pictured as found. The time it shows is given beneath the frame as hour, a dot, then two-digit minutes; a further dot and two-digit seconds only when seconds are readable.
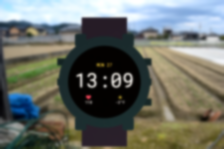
13.09
